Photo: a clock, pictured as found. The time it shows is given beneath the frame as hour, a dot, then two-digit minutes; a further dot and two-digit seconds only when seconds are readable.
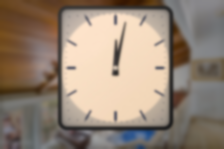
12.02
